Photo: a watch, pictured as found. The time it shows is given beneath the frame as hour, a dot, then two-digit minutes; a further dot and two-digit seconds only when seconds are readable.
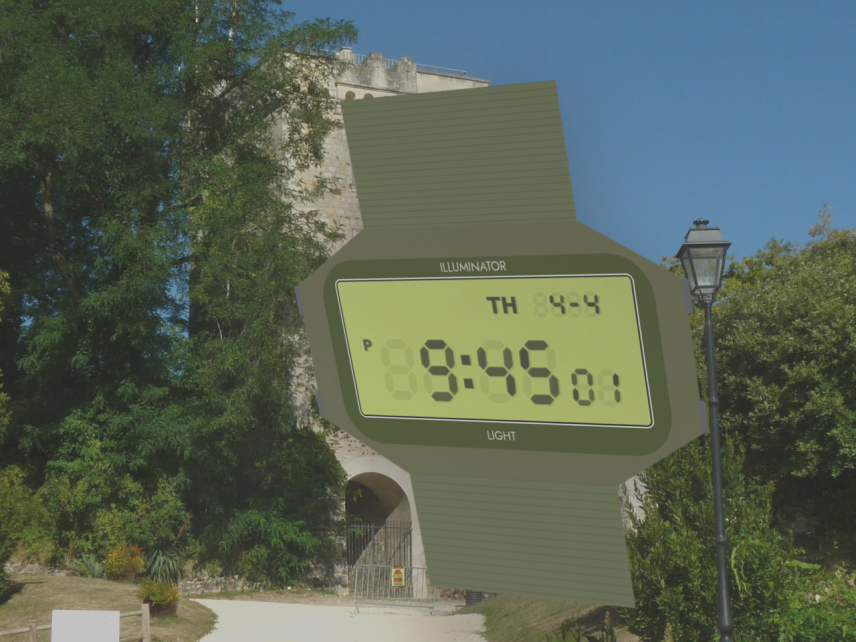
9.45.01
